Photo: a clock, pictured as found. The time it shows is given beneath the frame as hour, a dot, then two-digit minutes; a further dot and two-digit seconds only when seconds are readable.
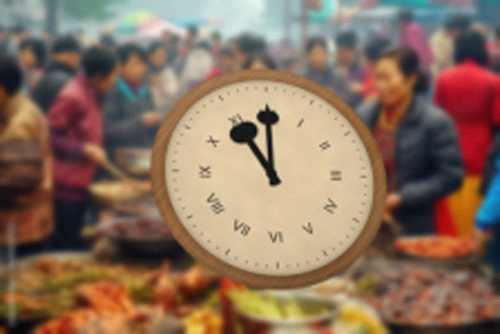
11.00
